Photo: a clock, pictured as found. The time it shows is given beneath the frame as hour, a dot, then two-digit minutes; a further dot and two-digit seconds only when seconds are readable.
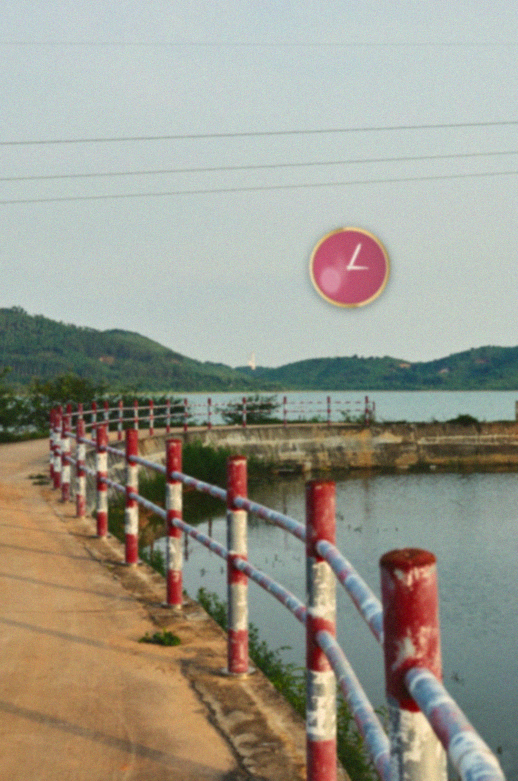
3.04
